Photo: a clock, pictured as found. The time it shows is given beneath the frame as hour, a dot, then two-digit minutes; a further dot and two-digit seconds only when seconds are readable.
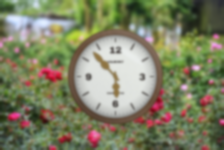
5.53
